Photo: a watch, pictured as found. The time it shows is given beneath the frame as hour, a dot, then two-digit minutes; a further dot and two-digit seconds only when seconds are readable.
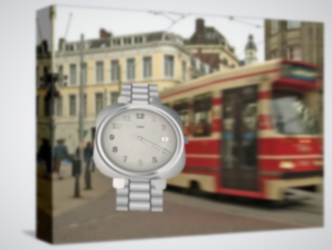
4.20
